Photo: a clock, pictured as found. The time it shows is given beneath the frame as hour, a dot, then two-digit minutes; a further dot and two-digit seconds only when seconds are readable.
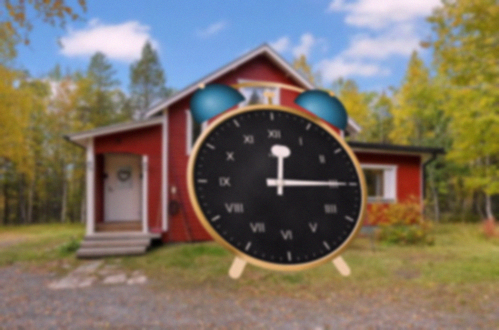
12.15
